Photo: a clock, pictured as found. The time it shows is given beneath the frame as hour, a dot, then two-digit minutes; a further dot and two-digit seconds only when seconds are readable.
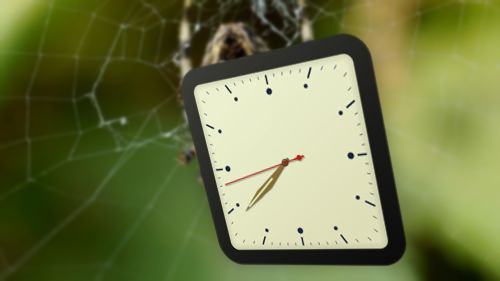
7.38.43
